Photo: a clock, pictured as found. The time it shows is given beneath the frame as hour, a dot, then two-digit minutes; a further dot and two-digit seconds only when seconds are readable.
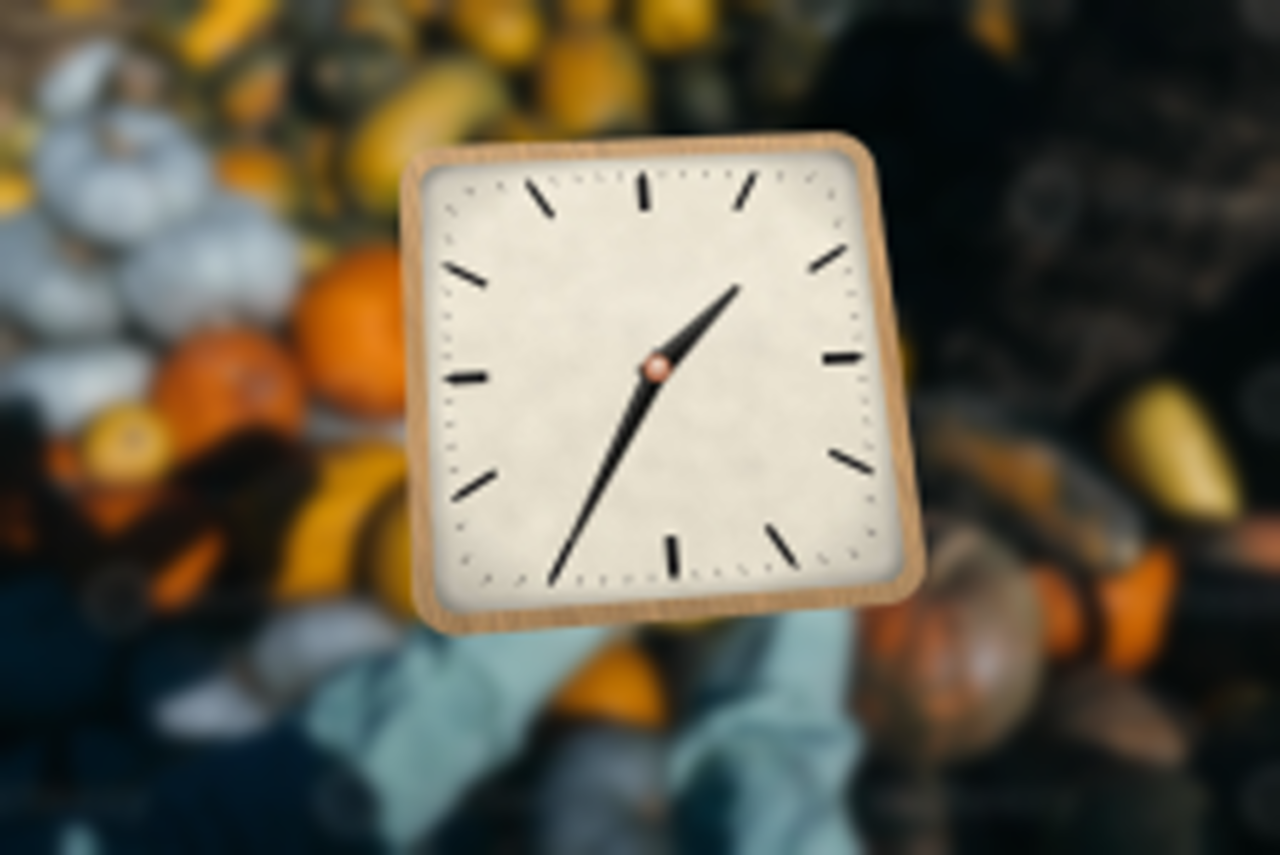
1.35
